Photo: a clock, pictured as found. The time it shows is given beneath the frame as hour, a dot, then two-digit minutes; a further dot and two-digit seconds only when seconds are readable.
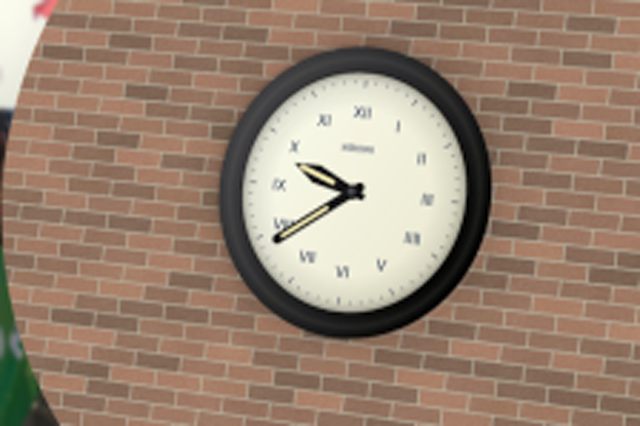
9.39
